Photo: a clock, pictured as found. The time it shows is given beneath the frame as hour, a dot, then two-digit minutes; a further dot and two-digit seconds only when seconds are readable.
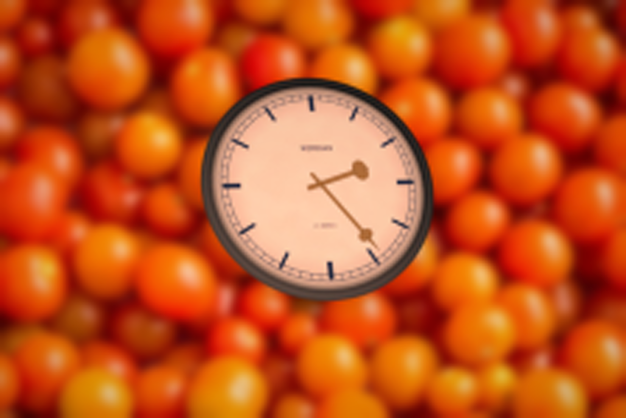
2.24
